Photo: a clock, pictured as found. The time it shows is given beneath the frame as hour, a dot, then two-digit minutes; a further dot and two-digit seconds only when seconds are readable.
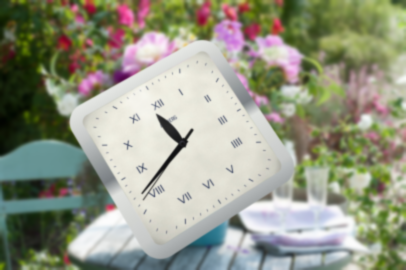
11.41.41
